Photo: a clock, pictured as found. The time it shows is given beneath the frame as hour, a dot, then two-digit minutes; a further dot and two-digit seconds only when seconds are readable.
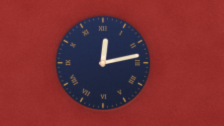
12.13
